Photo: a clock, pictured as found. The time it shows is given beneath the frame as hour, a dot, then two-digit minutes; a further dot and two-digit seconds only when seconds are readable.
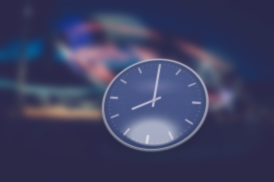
8.00
